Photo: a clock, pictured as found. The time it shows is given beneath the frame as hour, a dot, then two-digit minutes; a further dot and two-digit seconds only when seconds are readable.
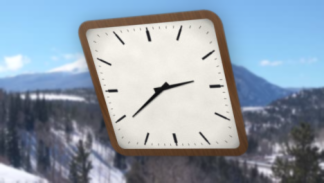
2.39
